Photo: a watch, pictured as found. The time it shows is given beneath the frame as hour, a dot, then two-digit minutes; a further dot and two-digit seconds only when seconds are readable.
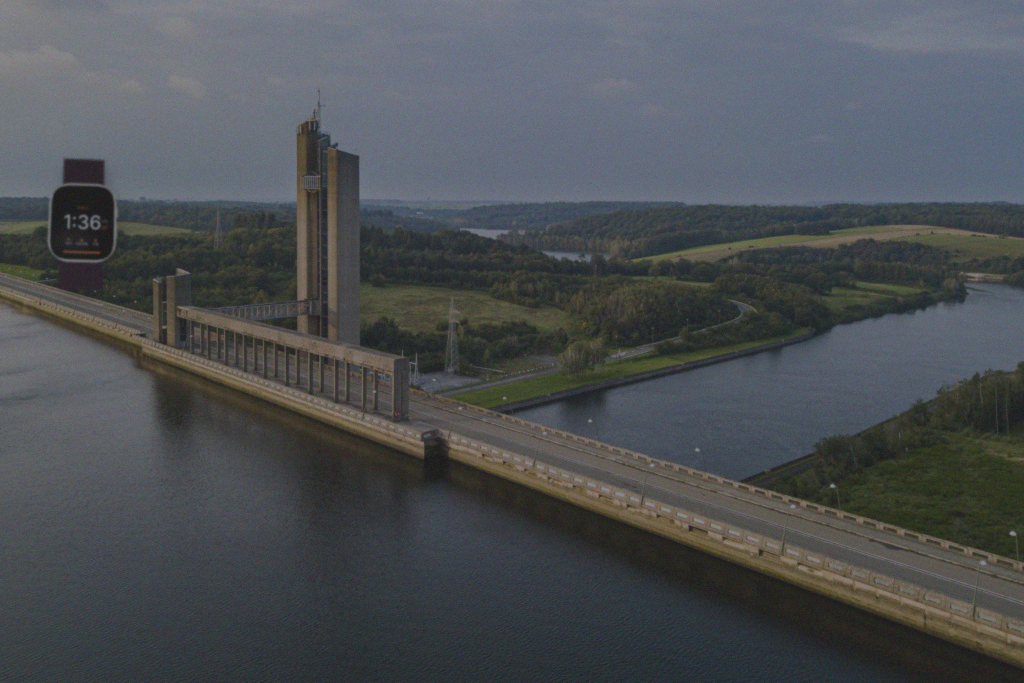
1.36
